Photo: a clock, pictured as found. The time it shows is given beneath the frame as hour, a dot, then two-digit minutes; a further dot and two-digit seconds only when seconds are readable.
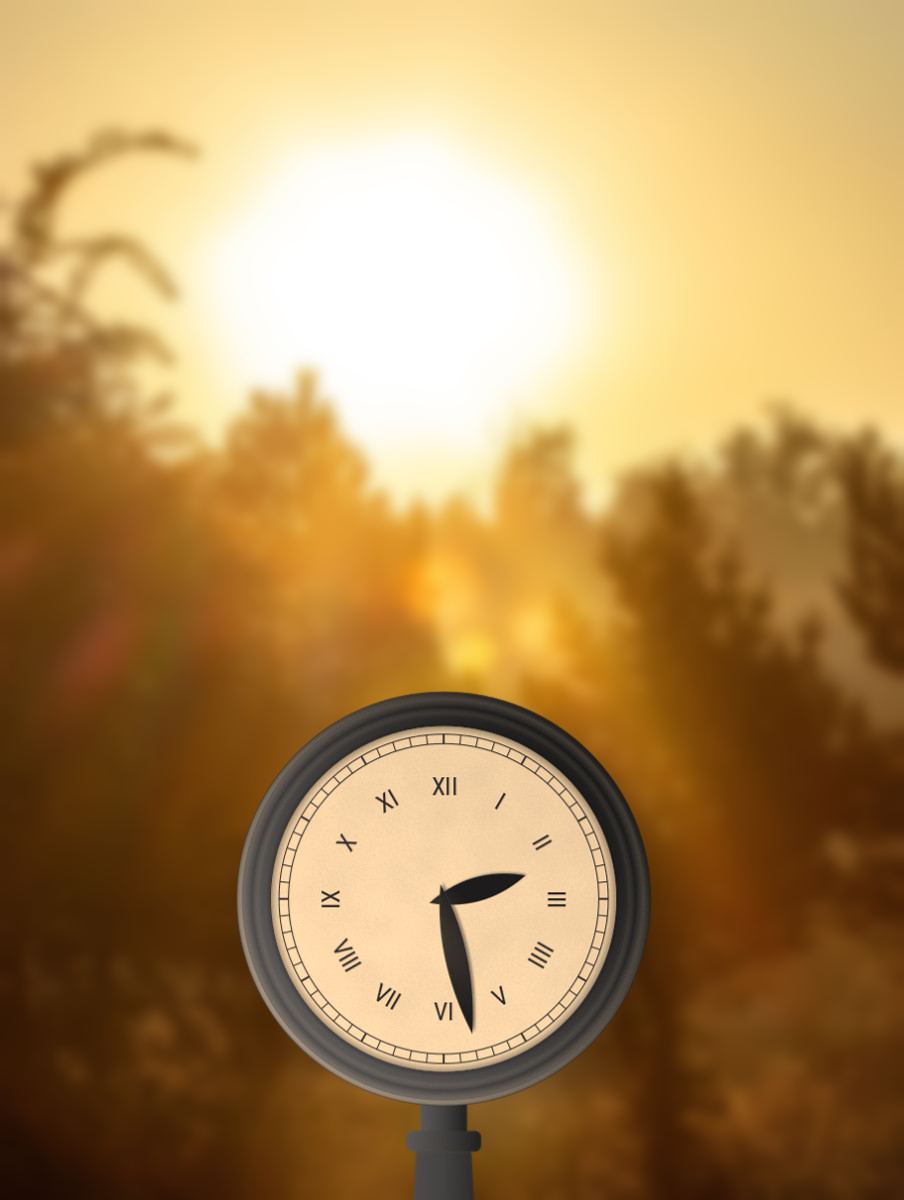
2.28
